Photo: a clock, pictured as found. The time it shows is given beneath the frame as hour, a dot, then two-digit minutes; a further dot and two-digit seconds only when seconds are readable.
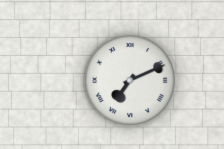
7.11
